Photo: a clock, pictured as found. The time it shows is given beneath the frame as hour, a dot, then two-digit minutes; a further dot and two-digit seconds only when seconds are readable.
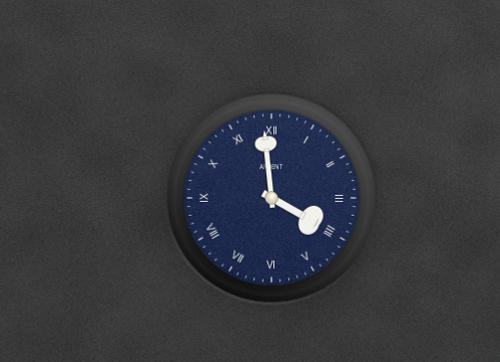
3.59
